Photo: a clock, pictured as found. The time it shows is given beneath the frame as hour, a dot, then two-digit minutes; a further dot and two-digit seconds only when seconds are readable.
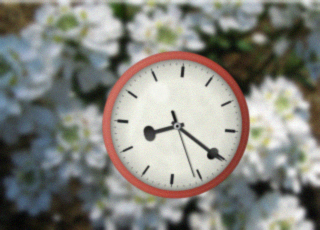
8.20.26
